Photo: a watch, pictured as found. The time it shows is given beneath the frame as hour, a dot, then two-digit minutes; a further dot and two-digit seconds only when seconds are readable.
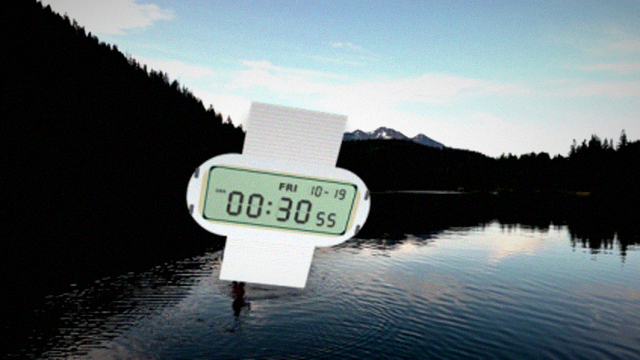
0.30.55
